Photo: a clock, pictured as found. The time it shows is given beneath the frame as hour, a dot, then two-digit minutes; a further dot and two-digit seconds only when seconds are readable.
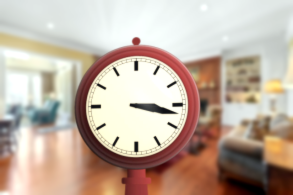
3.17
